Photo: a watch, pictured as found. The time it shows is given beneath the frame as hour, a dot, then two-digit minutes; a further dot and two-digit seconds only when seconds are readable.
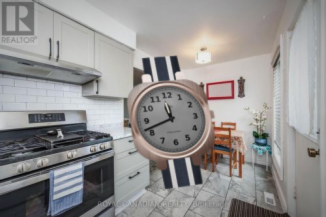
11.42
